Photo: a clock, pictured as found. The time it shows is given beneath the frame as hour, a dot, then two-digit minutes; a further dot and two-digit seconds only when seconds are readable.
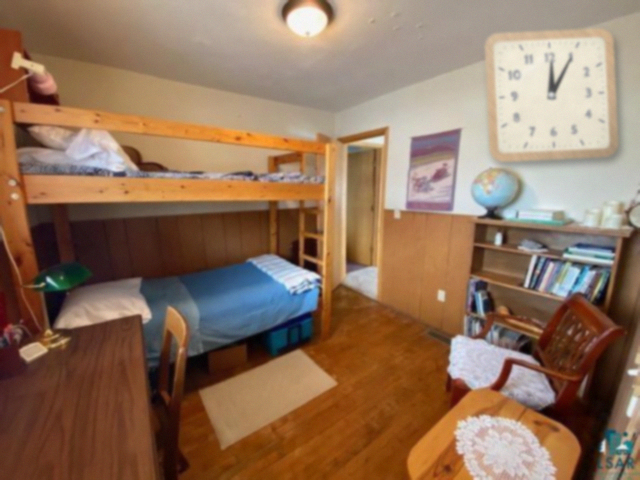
12.05
